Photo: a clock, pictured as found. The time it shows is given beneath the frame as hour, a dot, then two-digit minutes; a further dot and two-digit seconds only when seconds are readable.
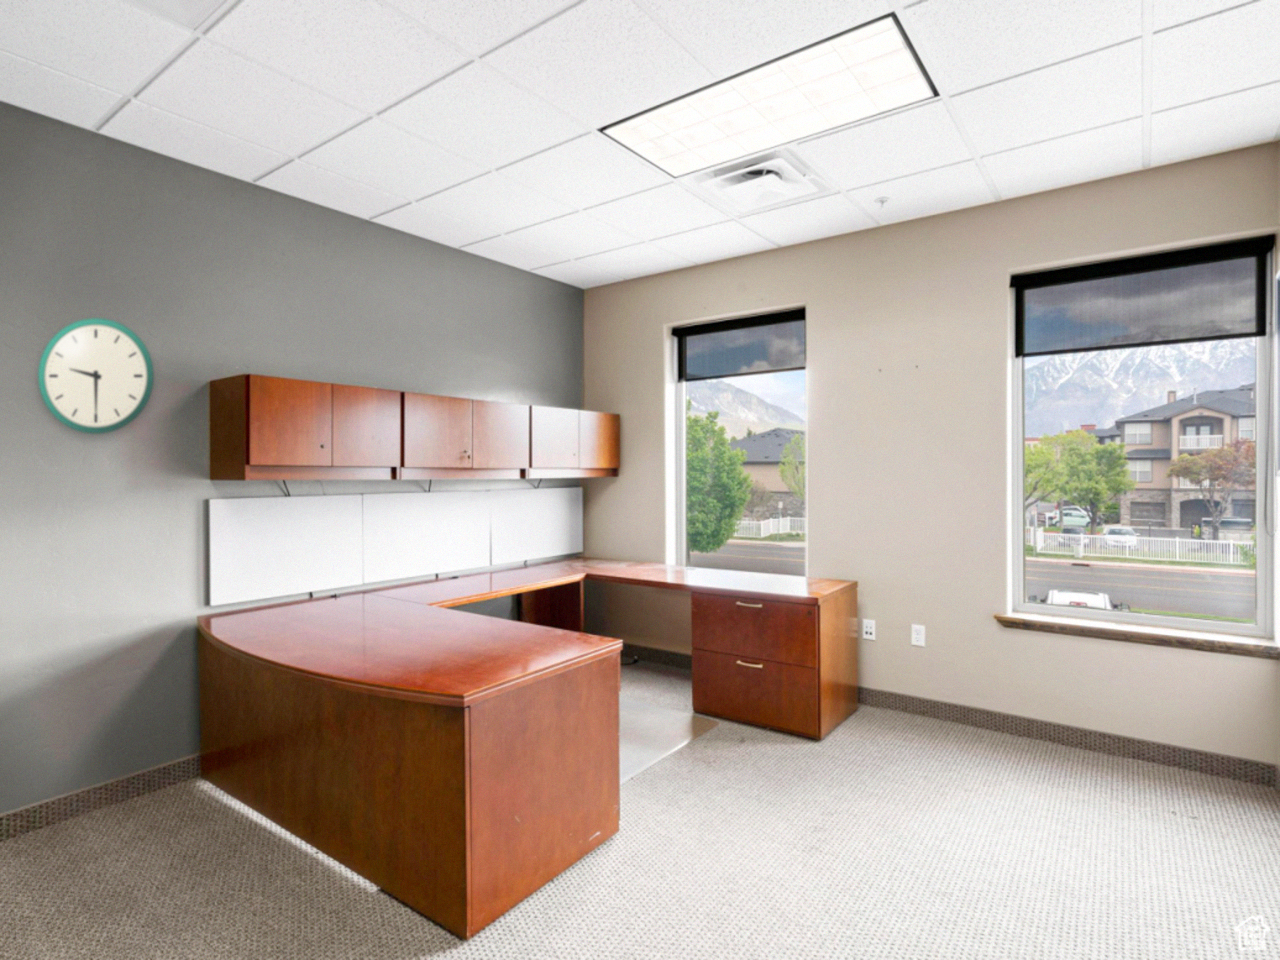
9.30
